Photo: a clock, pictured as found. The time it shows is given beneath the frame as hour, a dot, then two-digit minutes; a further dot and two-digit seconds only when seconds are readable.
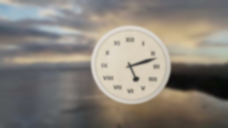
5.12
